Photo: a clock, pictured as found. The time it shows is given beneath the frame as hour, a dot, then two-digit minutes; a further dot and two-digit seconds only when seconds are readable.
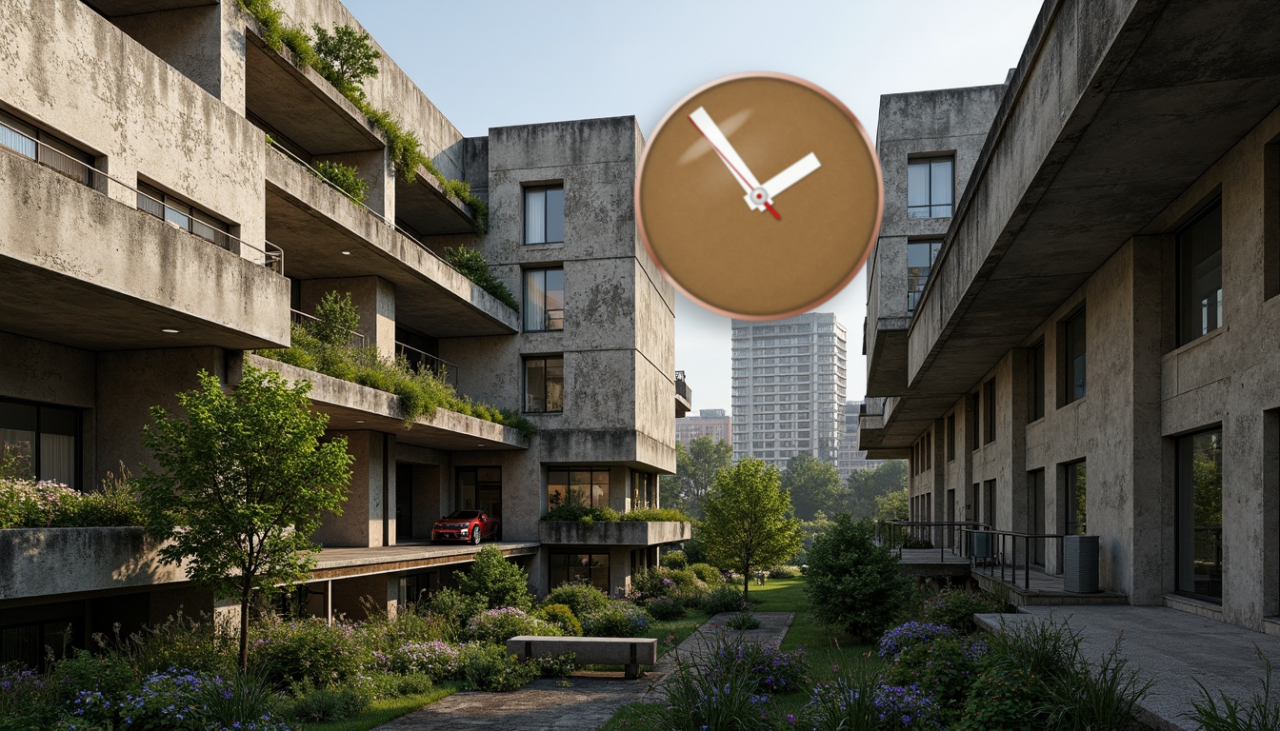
1.53.53
